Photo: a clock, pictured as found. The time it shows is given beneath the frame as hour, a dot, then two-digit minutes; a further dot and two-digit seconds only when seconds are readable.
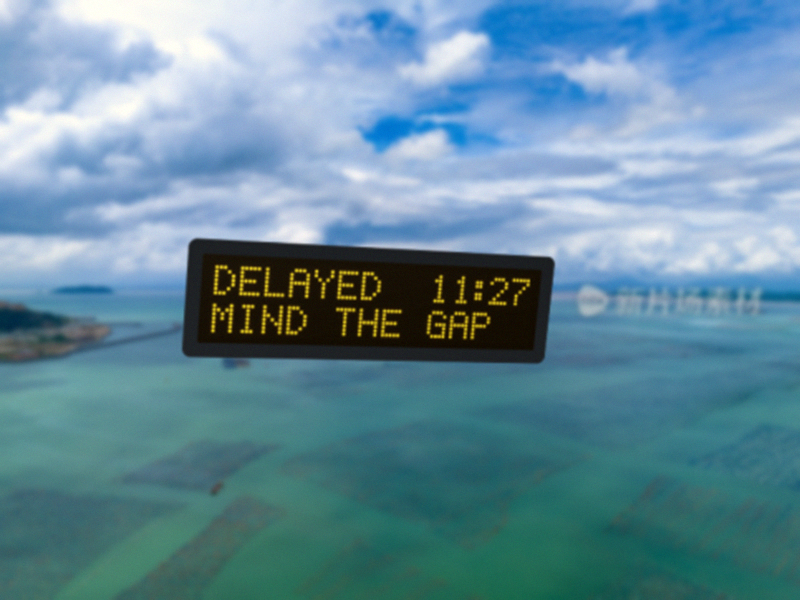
11.27
